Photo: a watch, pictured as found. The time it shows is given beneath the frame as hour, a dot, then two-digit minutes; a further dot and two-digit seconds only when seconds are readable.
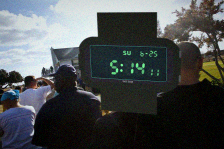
5.14.11
